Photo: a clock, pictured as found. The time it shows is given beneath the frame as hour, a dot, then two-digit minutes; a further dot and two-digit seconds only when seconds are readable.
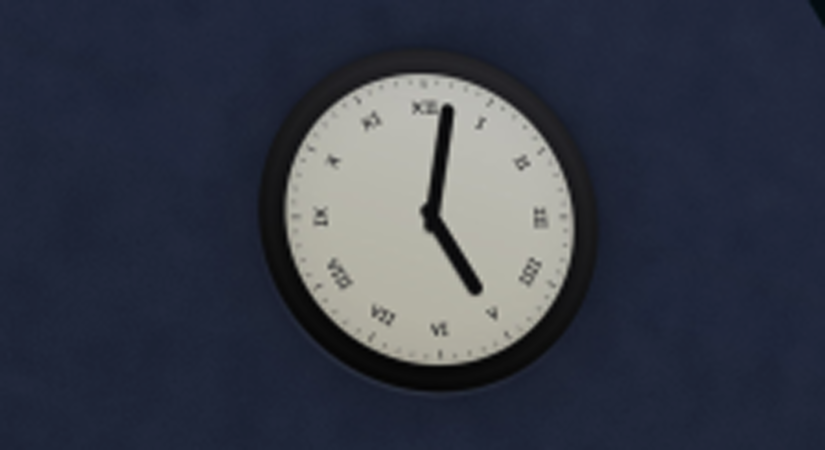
5.02
